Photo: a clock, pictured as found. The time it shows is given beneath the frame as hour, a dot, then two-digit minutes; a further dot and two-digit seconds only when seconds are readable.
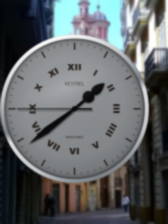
1.38.45
